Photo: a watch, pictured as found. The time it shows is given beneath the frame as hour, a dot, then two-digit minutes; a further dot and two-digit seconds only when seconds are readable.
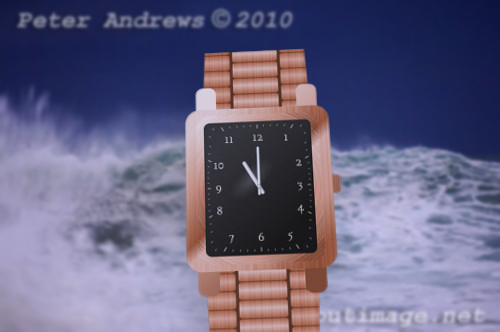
11.00
